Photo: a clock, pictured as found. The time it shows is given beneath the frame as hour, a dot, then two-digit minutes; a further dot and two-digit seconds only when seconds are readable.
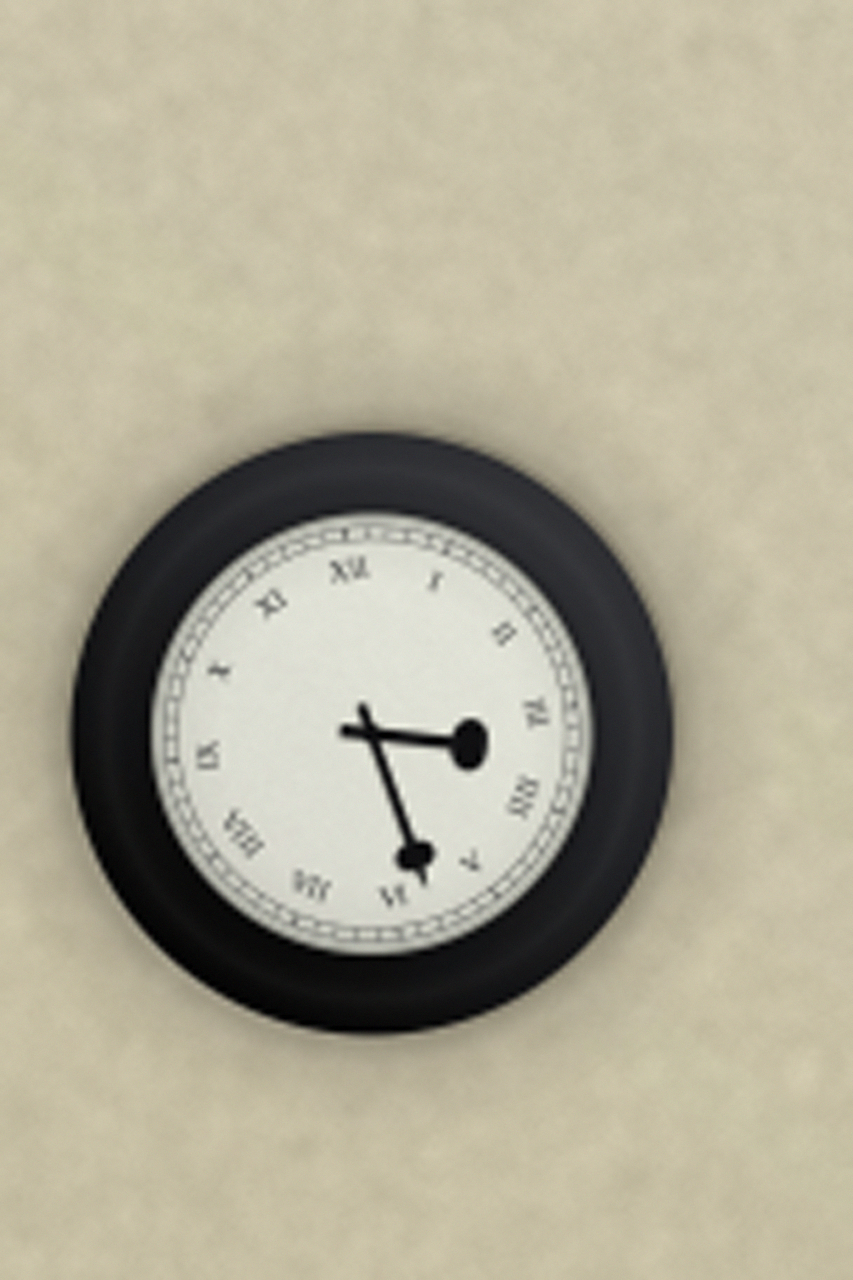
3.28
